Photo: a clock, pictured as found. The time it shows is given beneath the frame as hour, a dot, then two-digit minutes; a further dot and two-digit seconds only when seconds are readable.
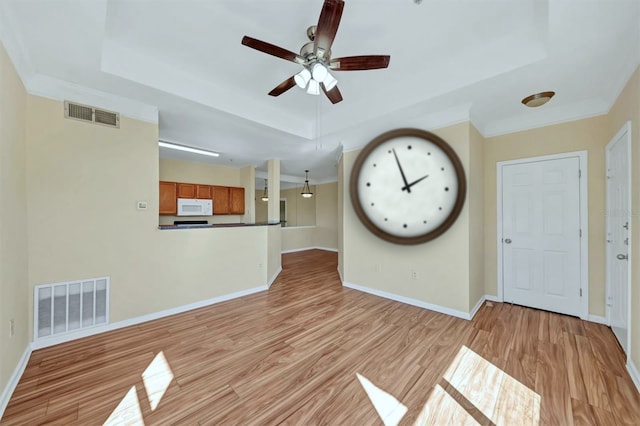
1.56
